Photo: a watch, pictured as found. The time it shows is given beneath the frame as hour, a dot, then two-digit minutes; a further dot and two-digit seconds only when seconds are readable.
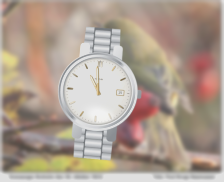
10.59
